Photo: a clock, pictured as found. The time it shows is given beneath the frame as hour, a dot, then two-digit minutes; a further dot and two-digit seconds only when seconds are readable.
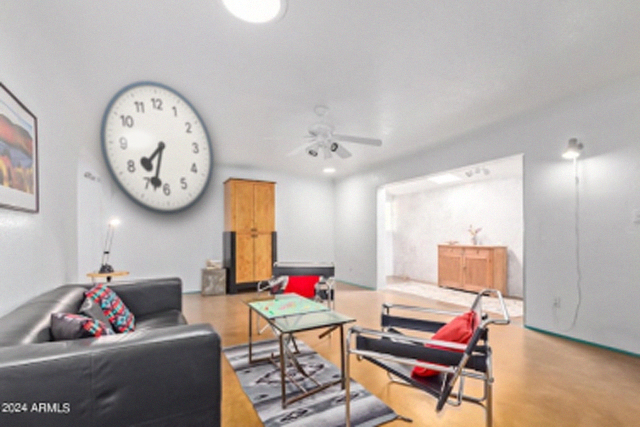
7.33
